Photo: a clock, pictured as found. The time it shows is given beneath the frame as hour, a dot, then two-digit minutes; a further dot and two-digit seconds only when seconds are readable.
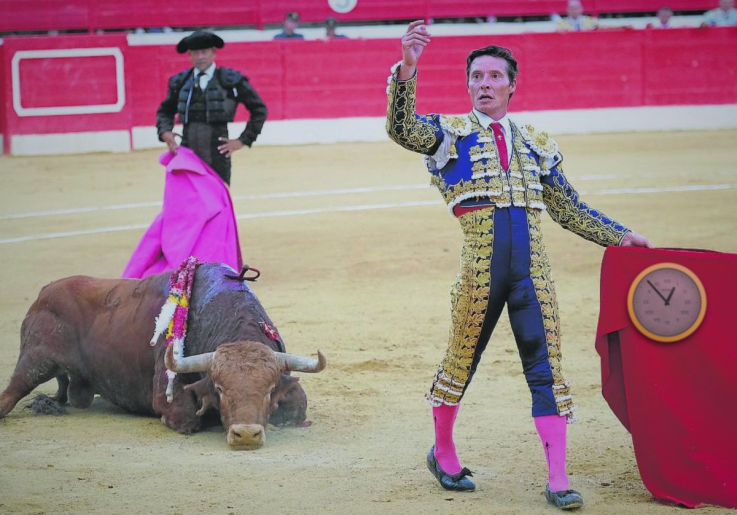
12.53
